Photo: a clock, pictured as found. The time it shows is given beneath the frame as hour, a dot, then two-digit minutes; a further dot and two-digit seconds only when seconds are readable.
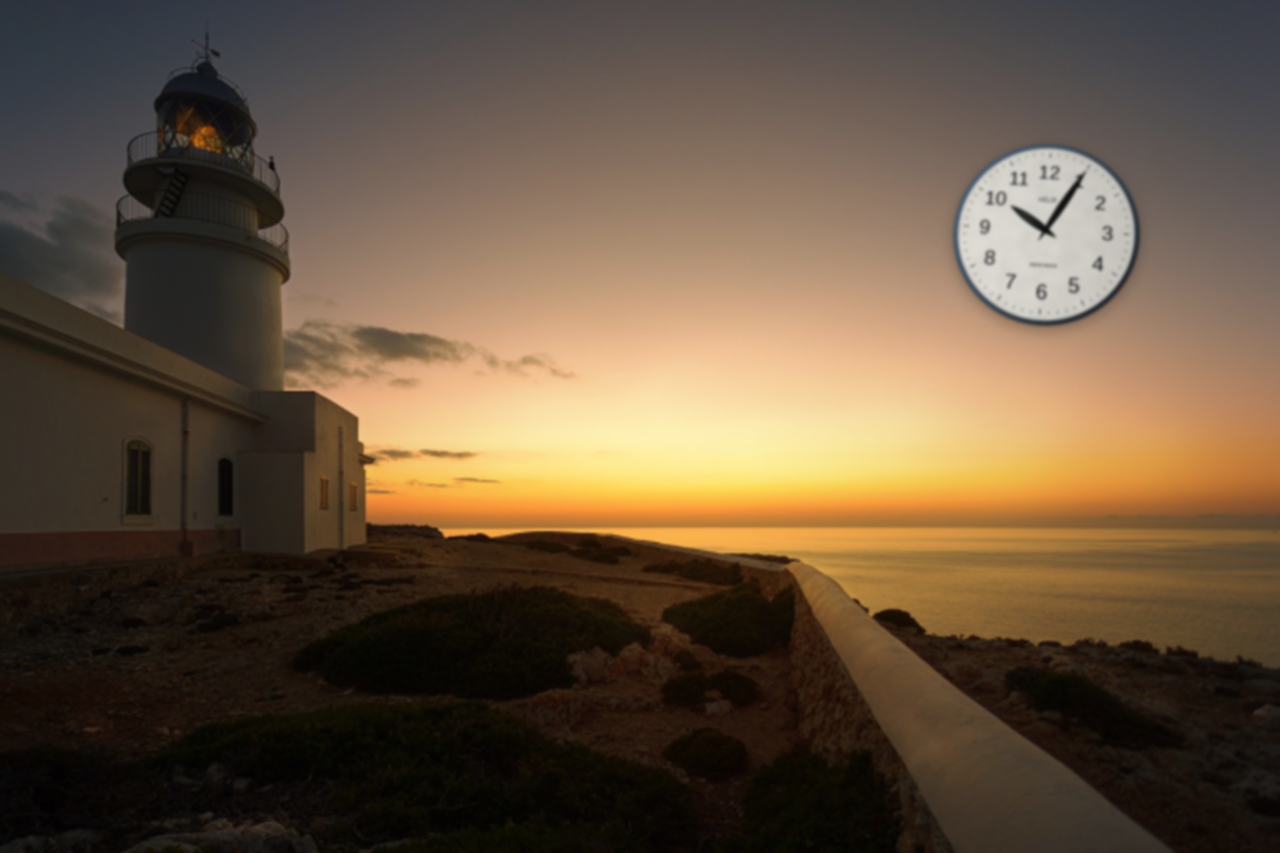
10.05
